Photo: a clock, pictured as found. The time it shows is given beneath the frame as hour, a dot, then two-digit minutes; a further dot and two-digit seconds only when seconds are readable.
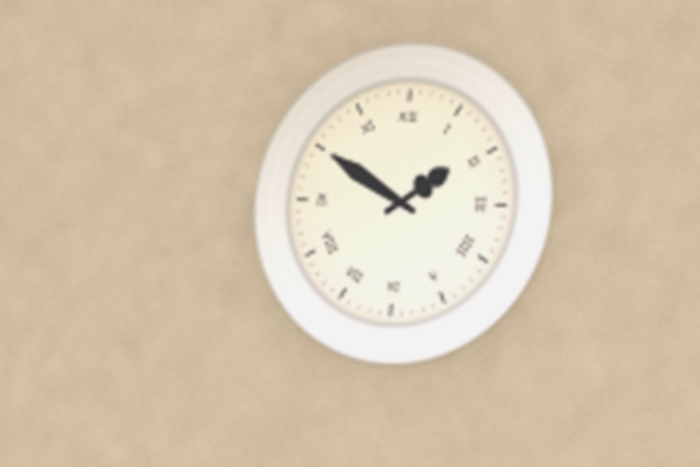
1.50
